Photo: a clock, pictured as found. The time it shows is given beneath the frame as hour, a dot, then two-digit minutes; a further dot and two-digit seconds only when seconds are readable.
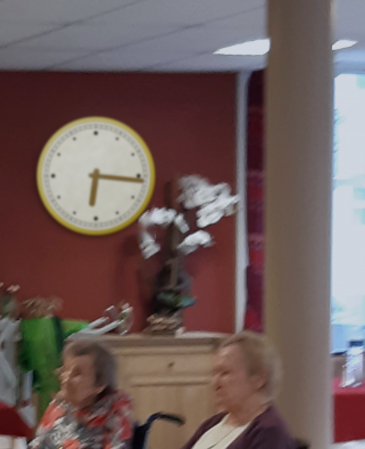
6.16
